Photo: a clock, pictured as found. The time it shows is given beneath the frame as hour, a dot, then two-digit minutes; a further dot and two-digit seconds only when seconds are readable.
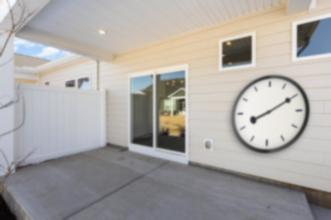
8.10
